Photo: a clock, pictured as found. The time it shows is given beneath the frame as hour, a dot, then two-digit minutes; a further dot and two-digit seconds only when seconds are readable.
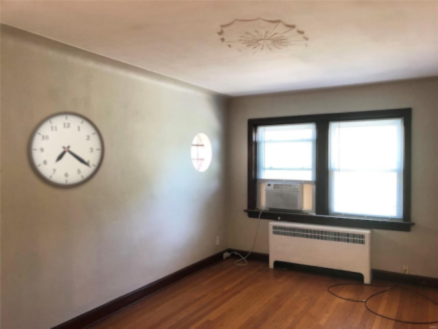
7.21
